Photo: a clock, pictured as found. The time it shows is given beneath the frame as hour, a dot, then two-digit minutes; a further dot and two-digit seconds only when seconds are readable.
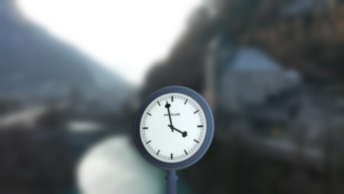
3.58
